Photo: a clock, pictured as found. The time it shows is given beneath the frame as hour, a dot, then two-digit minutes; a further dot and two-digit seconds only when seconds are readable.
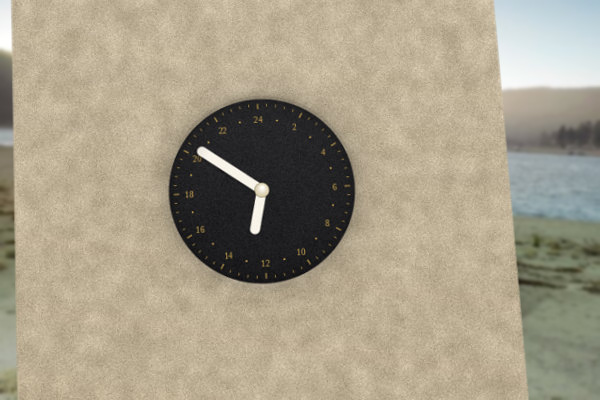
12.51
